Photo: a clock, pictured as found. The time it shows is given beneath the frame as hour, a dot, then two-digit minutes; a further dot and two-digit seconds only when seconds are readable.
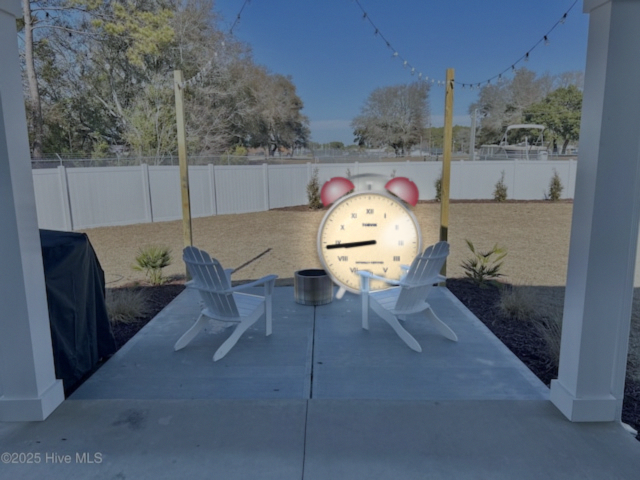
8.44
